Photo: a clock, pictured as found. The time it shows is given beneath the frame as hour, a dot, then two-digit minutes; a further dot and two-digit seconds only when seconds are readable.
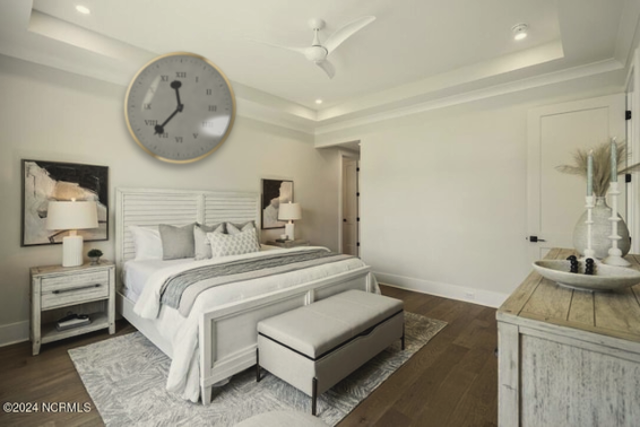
11.37
